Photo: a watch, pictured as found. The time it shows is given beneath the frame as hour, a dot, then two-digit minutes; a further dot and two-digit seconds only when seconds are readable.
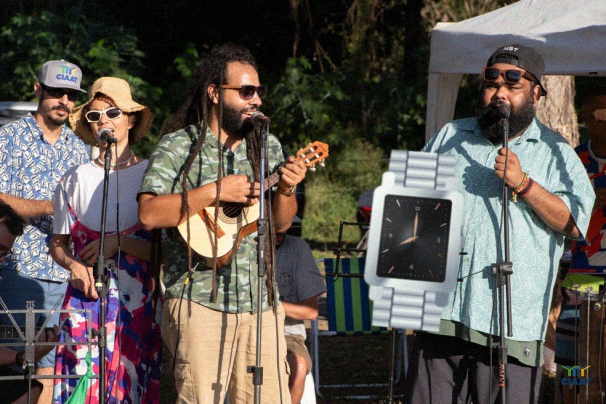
8.00
